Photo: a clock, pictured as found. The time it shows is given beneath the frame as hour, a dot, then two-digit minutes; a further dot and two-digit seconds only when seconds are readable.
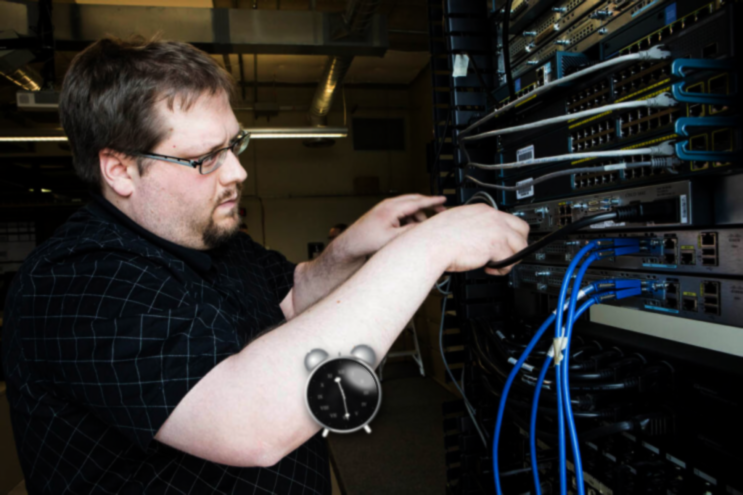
11.29
